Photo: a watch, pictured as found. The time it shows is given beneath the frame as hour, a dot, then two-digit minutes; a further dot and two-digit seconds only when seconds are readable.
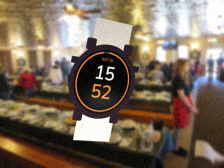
15.52
